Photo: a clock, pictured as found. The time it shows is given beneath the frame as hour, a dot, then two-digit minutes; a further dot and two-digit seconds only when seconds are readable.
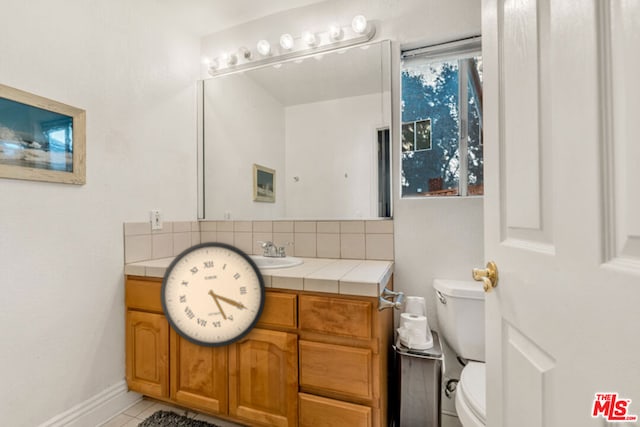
5.20
